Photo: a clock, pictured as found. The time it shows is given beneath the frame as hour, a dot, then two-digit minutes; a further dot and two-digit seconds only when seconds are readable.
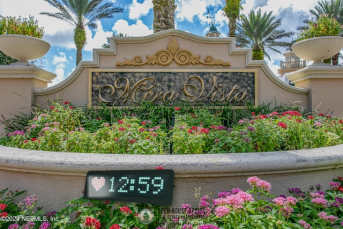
12.59
